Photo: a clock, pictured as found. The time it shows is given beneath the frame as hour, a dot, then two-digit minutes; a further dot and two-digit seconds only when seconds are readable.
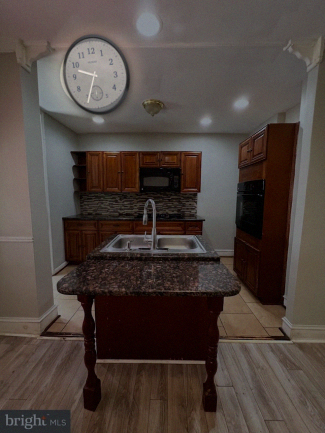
9.34
